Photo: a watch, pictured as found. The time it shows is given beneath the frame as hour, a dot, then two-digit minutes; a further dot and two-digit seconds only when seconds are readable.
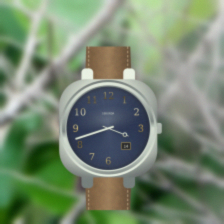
3.42
